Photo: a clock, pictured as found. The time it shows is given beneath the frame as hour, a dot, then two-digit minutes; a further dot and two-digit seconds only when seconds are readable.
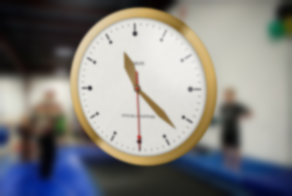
11.22.30
